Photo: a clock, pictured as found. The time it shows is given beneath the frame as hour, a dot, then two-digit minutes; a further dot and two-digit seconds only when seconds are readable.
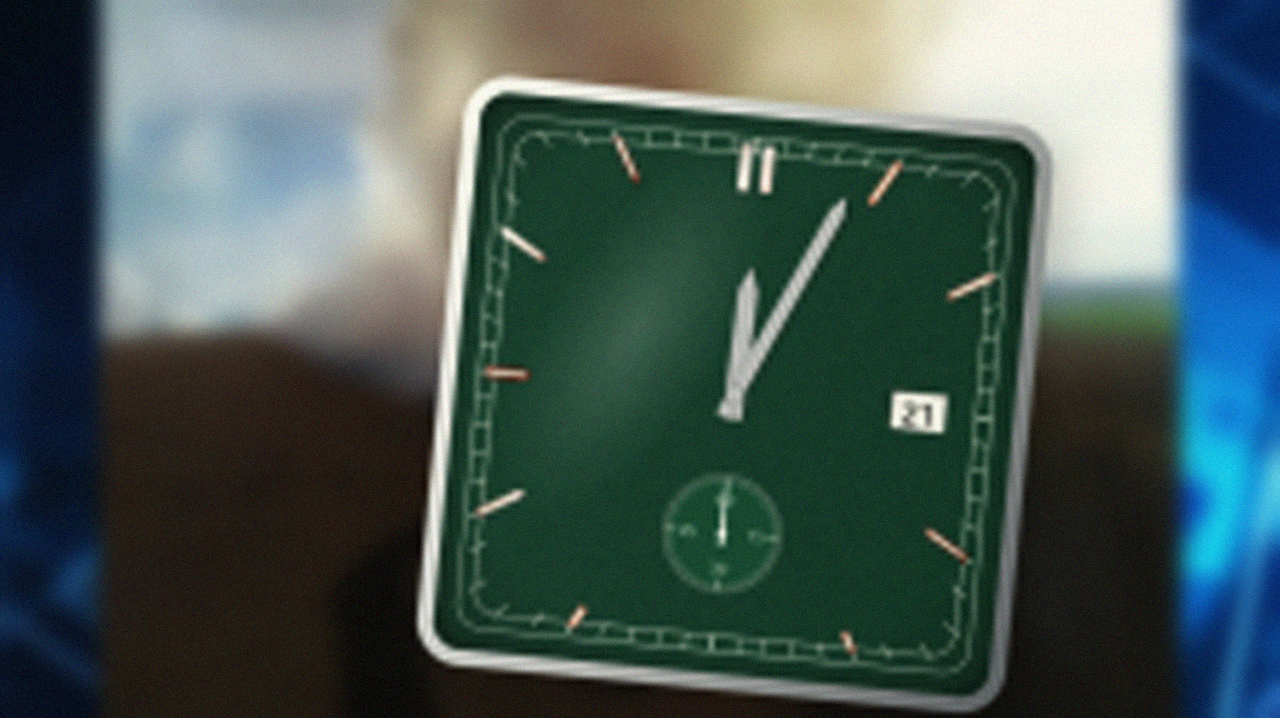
12.04
